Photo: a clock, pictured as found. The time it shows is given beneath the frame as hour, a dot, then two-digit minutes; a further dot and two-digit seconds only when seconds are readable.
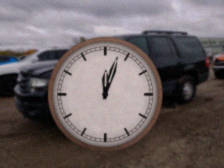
12.03
